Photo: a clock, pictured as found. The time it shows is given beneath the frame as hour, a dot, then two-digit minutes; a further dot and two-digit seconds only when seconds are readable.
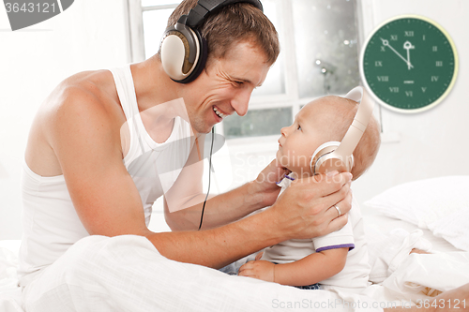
11.52
